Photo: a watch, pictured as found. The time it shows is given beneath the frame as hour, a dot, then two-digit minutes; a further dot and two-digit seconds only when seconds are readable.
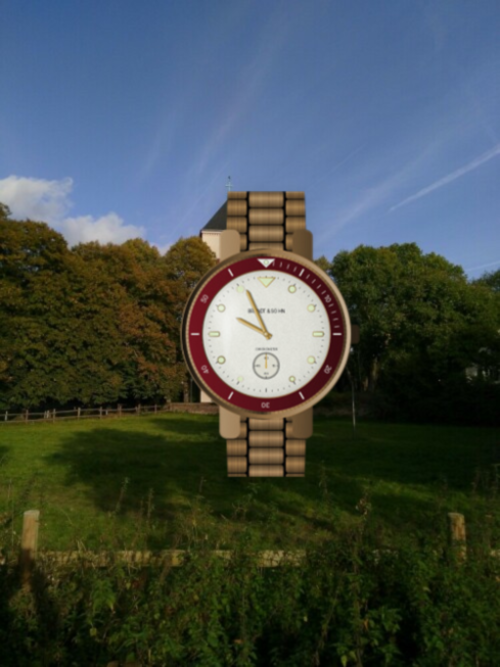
9.56
